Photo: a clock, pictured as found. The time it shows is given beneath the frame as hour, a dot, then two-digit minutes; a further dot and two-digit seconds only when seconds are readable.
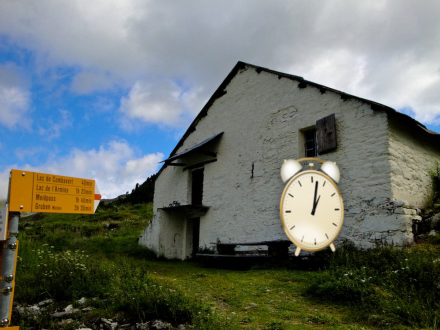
1.02
